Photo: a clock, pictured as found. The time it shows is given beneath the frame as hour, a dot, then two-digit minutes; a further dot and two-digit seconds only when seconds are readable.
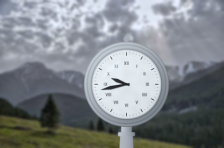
9.43
